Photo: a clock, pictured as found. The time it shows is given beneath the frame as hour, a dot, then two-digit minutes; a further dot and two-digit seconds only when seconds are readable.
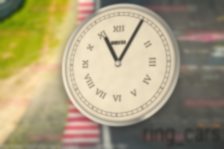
11.05
